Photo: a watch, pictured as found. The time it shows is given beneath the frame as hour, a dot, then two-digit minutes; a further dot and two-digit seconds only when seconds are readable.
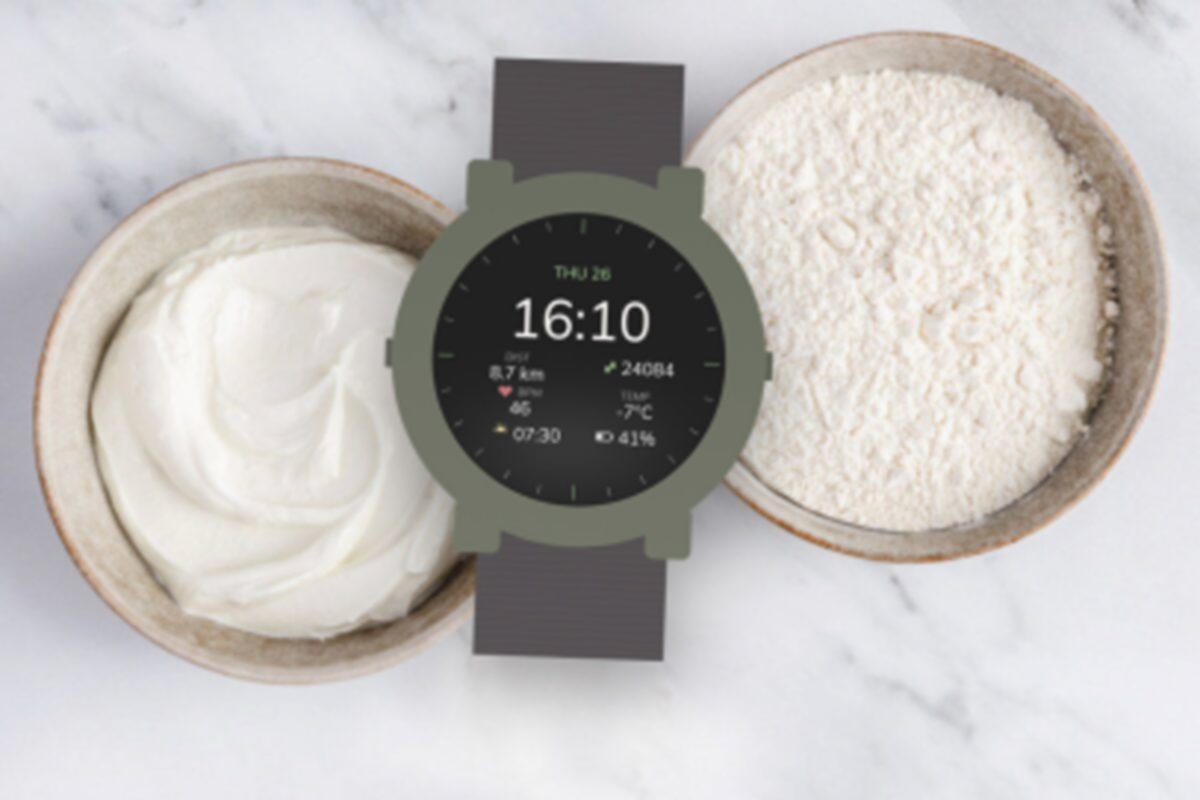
16.10
